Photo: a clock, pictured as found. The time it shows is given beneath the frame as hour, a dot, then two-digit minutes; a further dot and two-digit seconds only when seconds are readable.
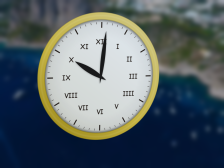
10.01
